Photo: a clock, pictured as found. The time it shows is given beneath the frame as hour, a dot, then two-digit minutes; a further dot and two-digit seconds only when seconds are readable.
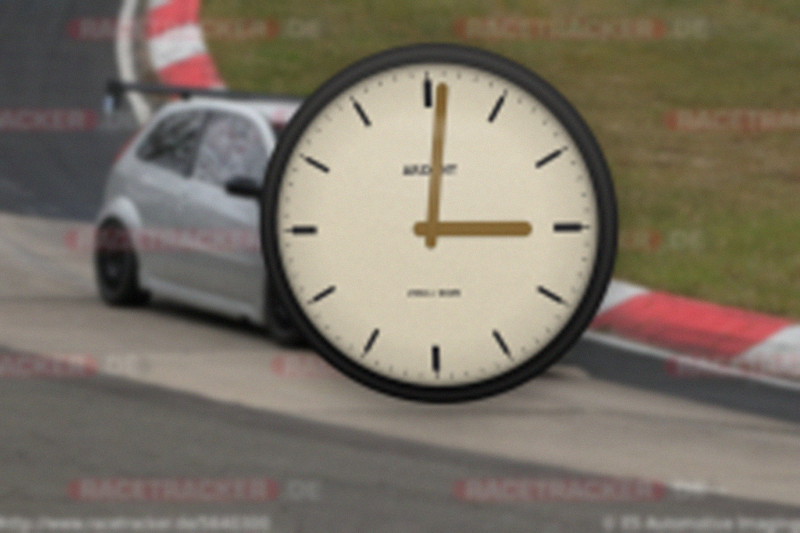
3.01
